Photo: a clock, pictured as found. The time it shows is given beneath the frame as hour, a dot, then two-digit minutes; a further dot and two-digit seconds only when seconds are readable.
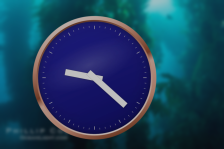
9.22
